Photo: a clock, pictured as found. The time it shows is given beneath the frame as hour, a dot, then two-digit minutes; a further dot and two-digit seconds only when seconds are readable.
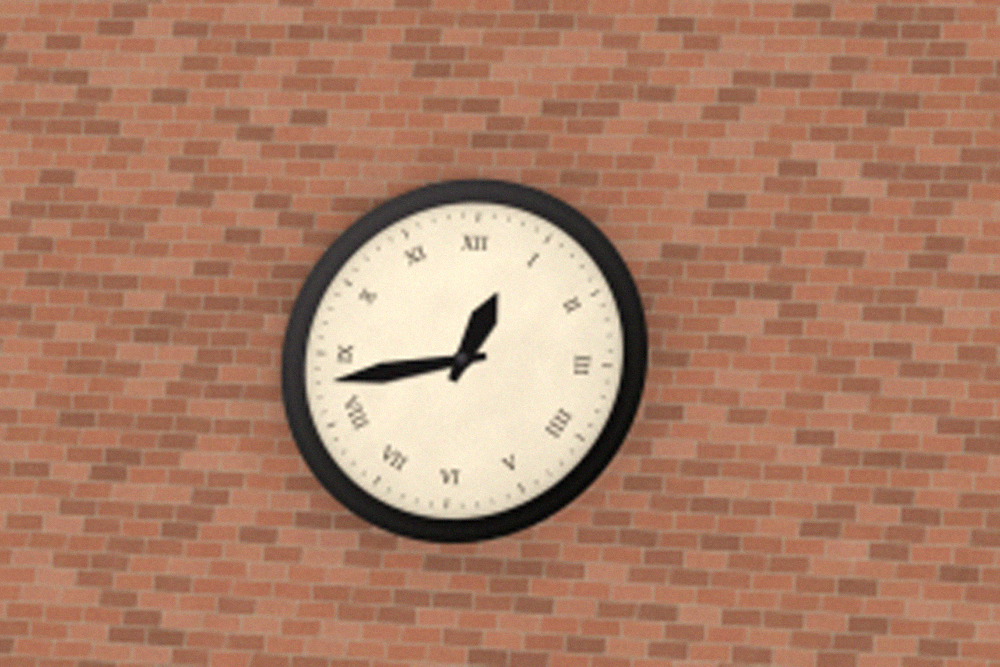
12.43
